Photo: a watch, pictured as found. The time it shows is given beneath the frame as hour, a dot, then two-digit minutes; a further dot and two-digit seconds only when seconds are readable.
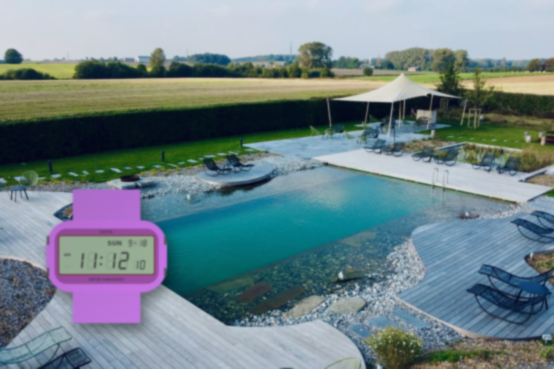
11.12
